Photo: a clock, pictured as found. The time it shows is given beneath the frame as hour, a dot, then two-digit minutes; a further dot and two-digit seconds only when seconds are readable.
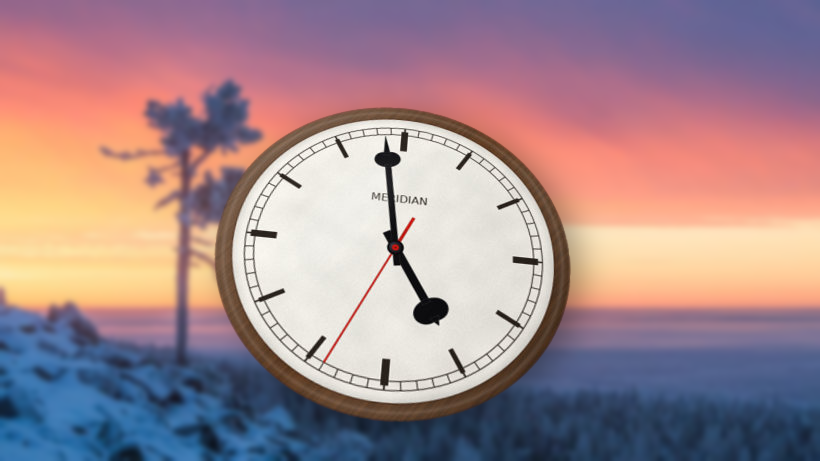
4.58.34
